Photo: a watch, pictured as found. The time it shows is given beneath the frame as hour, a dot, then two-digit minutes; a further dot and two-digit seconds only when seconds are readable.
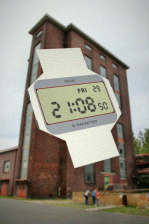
21.08.50
